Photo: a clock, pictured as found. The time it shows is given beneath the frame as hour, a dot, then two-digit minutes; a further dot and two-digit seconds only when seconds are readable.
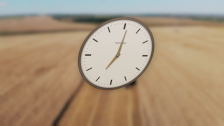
7.01
